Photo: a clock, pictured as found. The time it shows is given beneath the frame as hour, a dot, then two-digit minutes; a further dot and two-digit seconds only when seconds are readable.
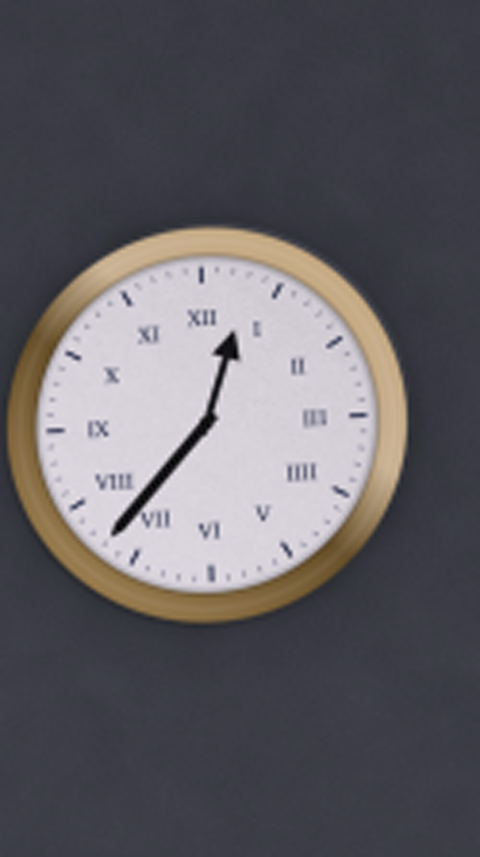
12.37
